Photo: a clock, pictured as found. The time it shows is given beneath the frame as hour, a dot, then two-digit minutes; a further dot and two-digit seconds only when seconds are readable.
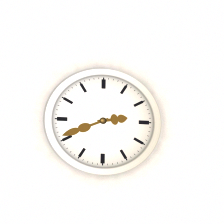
2.41
